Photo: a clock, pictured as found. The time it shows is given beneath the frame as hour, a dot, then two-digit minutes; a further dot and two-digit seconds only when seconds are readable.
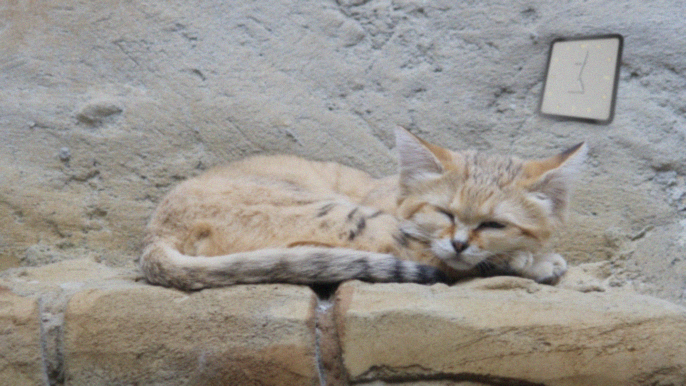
5.02
